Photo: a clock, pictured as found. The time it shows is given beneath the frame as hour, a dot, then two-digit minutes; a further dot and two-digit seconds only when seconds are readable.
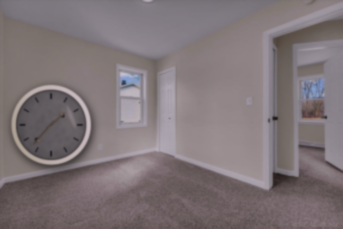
1.37
